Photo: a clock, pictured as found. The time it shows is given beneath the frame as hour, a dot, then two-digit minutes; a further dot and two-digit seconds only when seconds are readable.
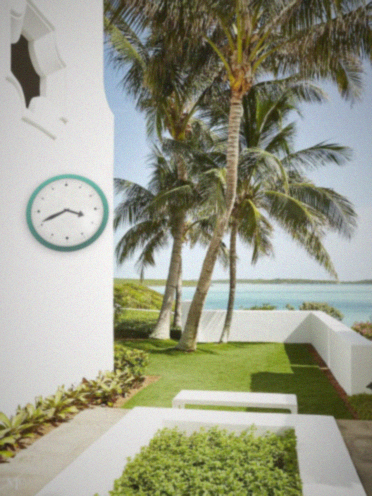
3.41
